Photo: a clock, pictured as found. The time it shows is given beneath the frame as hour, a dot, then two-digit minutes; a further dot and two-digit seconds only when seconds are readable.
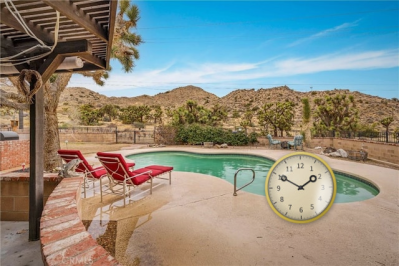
1.50
